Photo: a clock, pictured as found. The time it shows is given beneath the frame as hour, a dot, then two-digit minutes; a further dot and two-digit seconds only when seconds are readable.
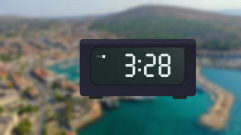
3.28
